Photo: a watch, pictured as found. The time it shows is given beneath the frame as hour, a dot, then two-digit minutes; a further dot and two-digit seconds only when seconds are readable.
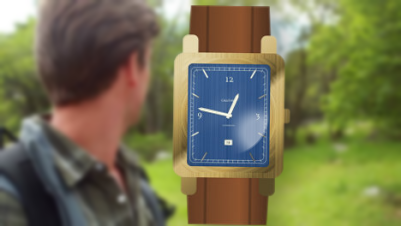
12.47
